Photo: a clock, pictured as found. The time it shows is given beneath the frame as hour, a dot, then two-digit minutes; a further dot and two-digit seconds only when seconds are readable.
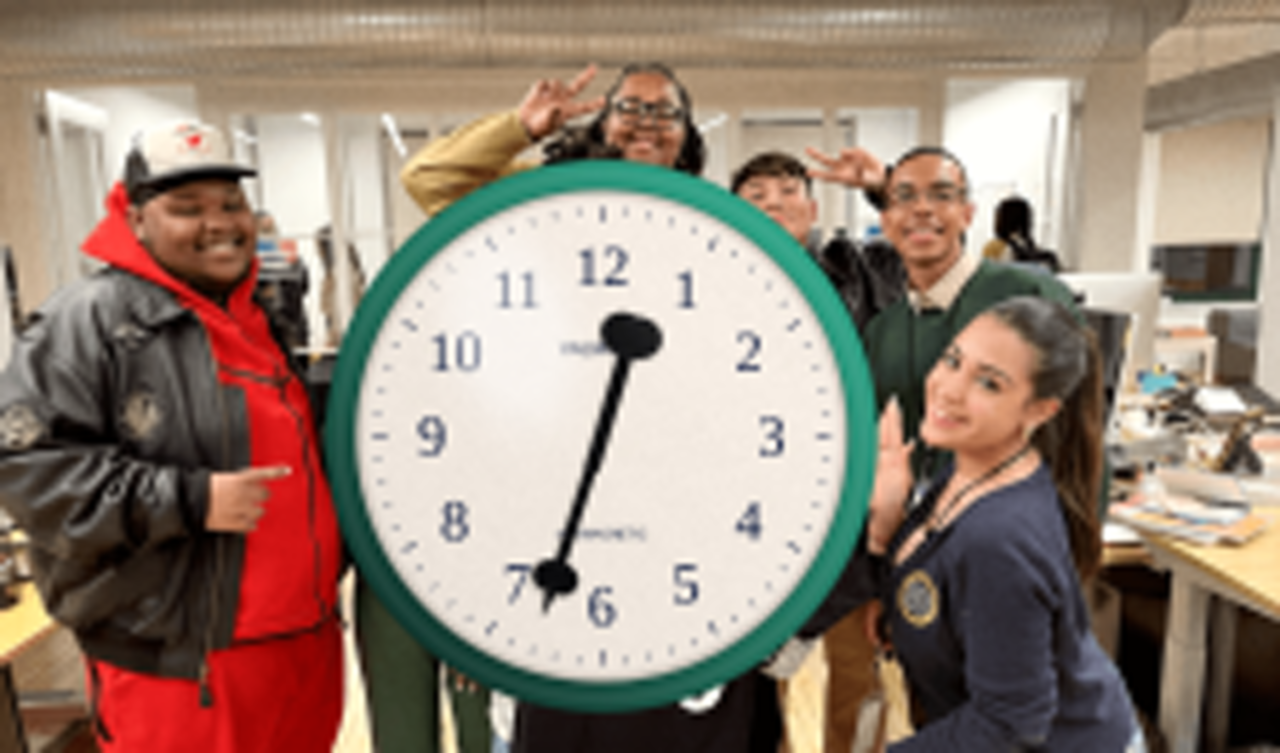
12.33
